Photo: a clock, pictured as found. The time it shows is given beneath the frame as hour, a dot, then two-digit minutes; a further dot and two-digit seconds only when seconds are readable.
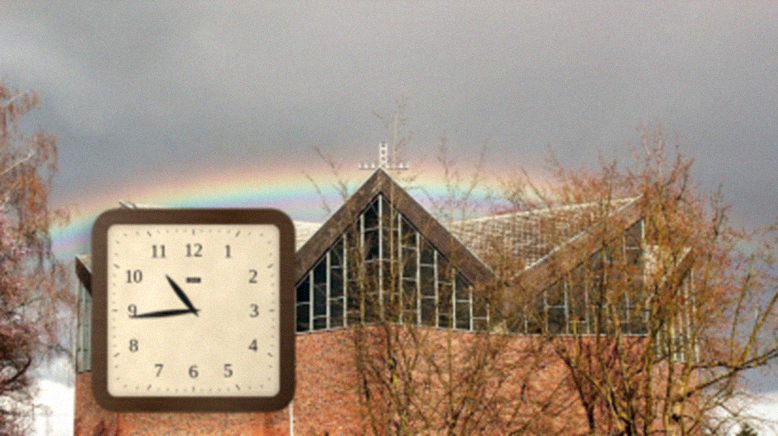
10.44
